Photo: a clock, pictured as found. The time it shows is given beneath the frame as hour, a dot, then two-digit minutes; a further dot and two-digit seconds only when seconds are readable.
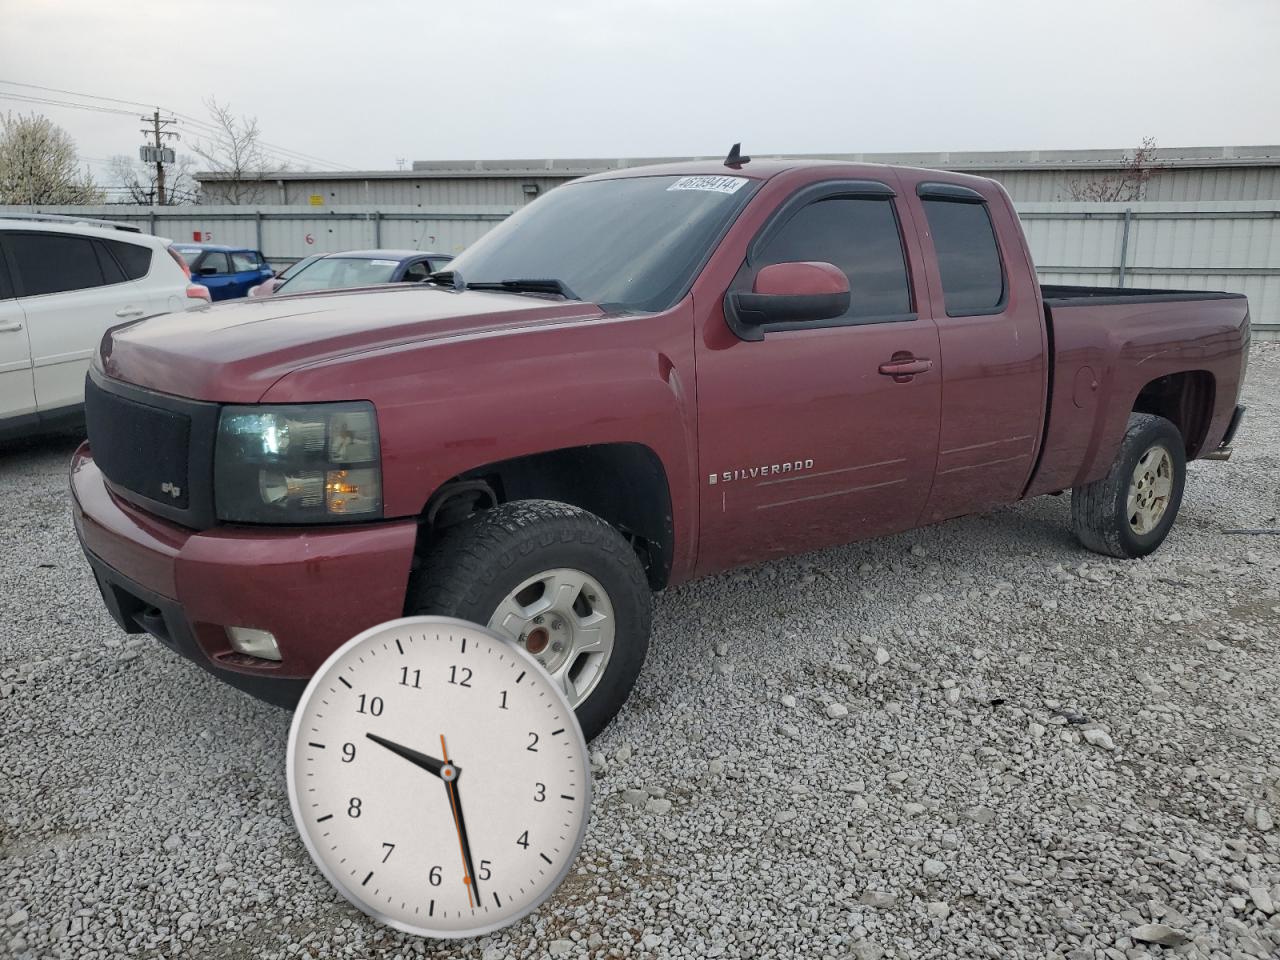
9.26.27
